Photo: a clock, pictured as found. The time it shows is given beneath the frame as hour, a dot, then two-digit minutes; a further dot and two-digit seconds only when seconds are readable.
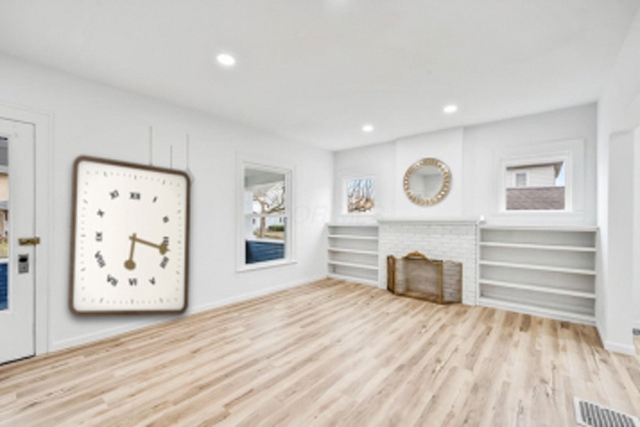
6.17
